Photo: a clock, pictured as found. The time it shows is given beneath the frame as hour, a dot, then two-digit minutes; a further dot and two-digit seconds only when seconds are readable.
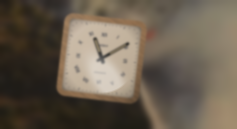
11.09
